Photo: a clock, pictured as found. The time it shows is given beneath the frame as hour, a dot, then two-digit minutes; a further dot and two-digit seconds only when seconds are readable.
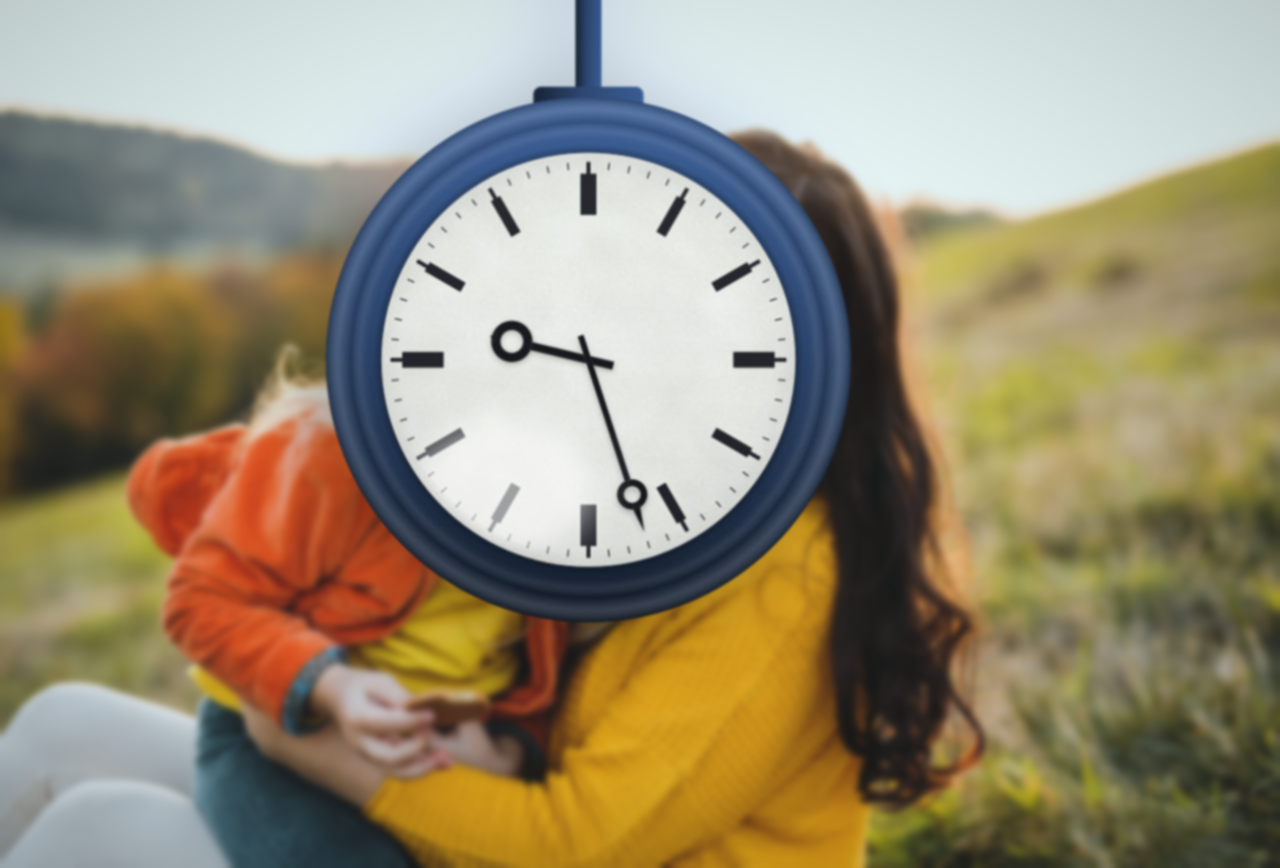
9.27
